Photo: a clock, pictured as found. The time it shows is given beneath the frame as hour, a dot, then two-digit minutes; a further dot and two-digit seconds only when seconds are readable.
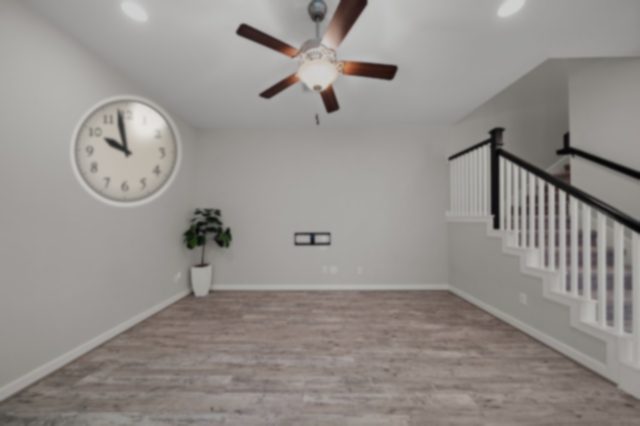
9.58
